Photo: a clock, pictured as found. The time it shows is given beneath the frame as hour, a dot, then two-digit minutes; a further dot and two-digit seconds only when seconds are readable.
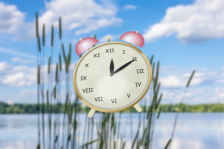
12.10
